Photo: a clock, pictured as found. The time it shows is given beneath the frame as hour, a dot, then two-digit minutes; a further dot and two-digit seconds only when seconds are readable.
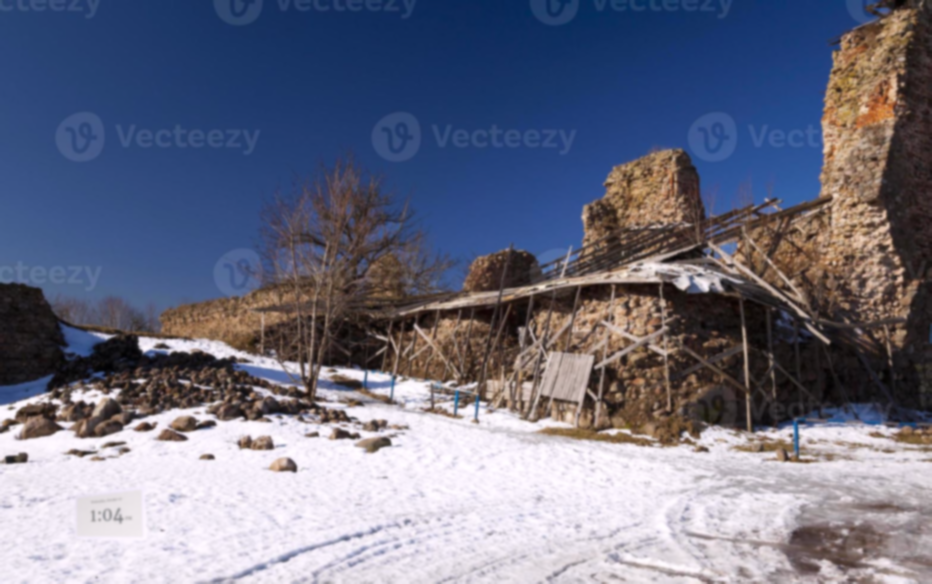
1.04
